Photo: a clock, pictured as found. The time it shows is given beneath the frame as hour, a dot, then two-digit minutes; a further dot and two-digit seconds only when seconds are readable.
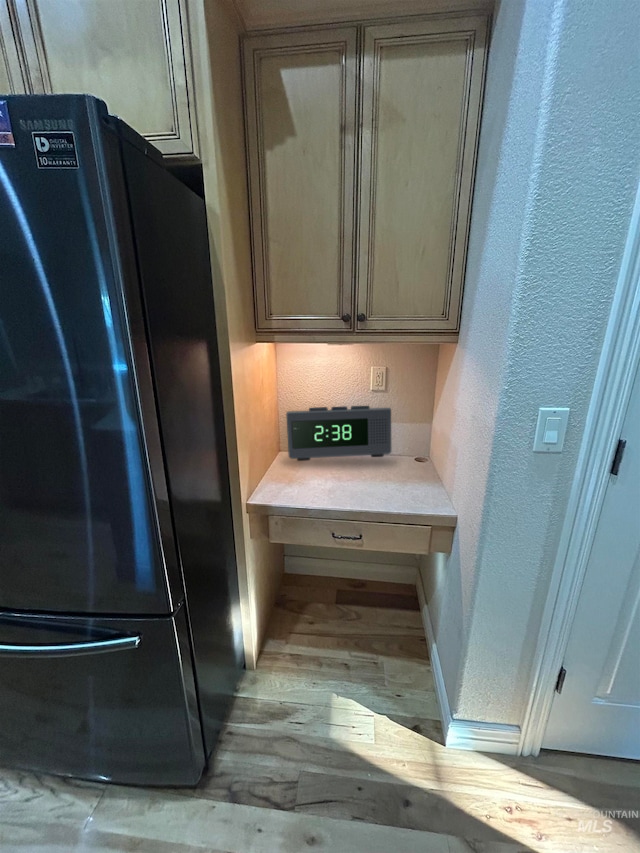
2.38
